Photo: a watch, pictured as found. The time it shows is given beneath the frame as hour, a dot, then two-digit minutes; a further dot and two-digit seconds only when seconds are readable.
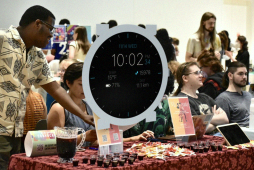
10.02
